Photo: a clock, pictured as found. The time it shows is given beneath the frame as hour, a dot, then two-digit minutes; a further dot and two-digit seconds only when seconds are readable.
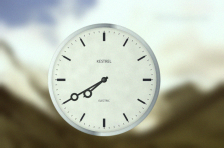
7.40
